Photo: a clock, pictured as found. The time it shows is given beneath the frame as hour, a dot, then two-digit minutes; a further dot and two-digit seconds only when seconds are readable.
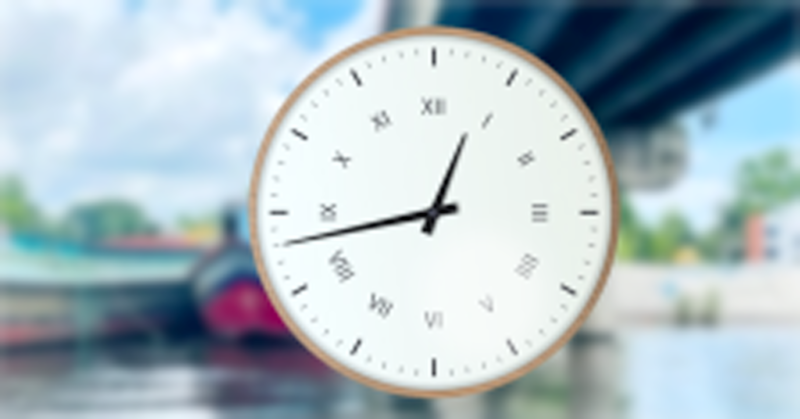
12.43
